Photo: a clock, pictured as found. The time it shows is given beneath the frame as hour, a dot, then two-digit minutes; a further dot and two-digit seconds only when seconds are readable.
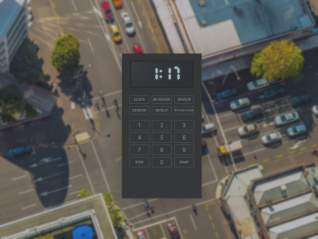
1.17
